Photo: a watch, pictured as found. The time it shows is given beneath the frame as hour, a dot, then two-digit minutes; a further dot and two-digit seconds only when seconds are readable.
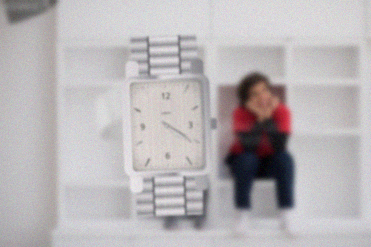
4.21
